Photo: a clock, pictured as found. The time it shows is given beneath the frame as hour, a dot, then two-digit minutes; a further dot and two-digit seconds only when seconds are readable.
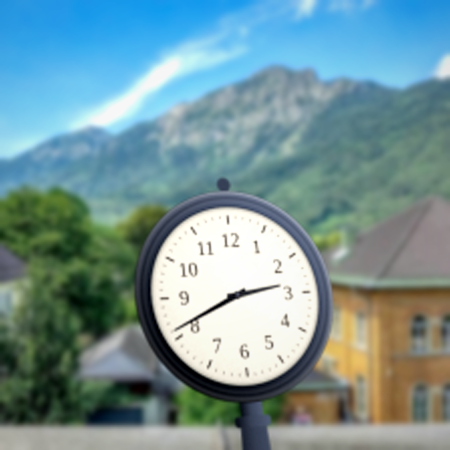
2.41
